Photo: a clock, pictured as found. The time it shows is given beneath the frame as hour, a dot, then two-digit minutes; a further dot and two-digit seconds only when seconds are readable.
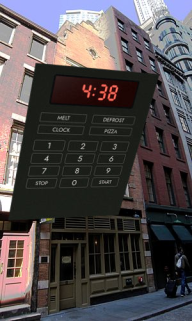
4.38
